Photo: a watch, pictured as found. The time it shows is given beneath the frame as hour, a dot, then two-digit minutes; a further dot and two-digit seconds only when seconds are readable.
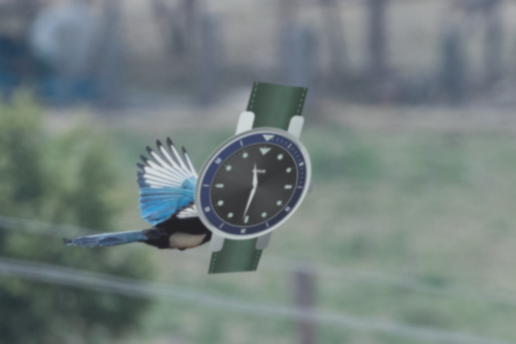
11.31
